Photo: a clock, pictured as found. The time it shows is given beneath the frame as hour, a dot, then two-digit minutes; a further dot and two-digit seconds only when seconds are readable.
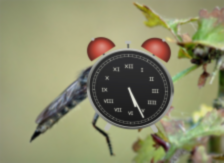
5.26
